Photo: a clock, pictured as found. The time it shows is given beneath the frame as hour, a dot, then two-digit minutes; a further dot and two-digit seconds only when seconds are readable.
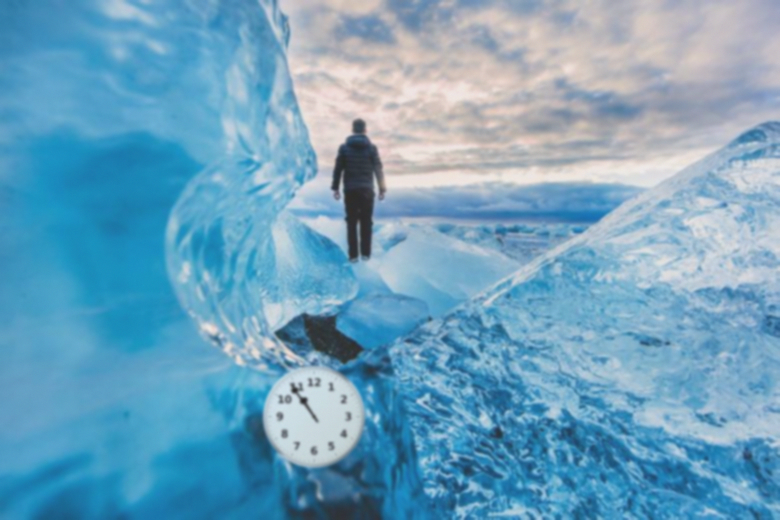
10.54
